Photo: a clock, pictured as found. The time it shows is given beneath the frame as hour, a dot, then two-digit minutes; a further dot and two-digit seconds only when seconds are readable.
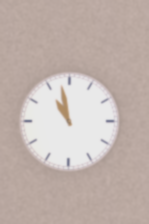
10.58
